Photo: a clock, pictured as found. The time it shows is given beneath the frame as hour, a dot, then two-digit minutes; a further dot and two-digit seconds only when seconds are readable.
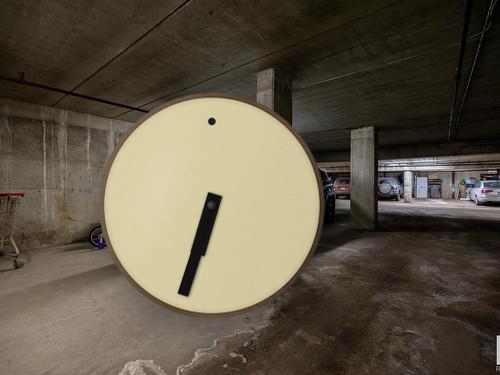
6.33
